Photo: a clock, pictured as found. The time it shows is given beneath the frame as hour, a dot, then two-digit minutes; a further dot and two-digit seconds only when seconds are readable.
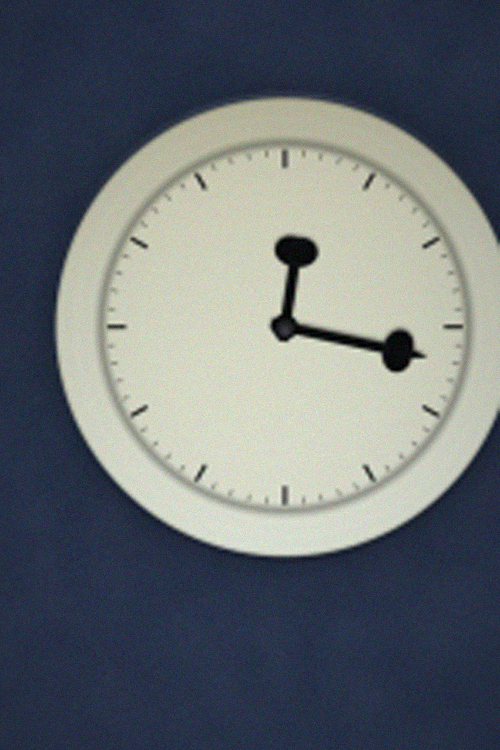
12.17
